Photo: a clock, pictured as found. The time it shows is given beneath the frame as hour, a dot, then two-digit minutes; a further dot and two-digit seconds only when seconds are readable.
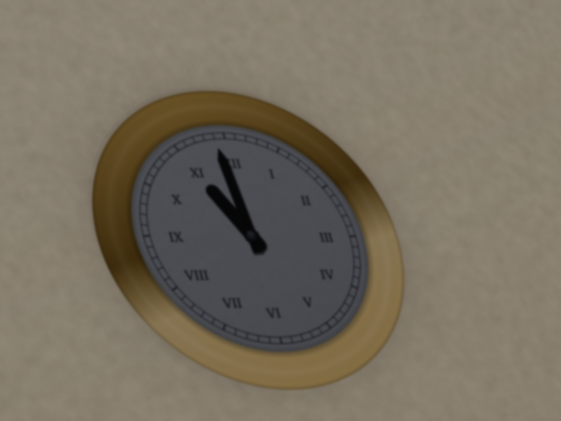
10.59
